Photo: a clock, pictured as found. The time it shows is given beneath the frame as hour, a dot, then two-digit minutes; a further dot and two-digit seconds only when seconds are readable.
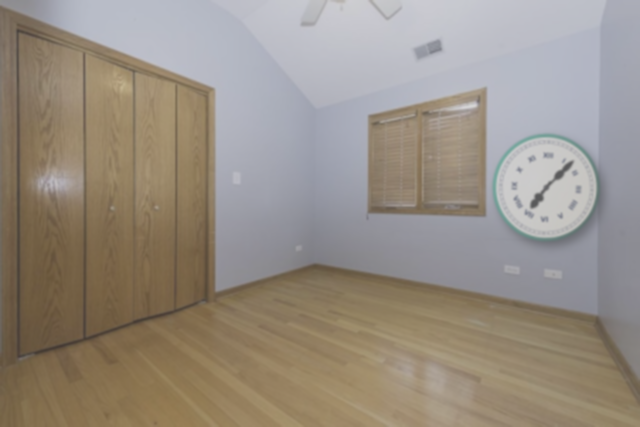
7.07
